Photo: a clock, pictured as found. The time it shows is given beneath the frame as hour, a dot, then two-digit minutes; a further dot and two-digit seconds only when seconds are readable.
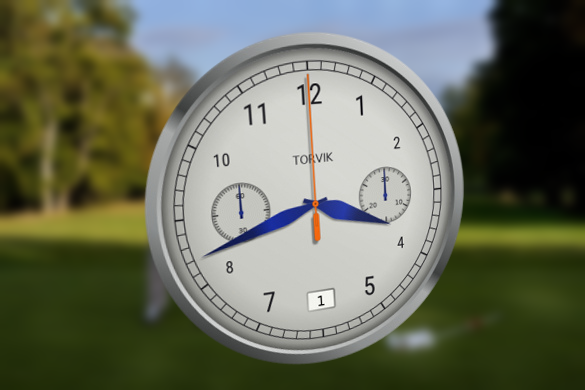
3.42
